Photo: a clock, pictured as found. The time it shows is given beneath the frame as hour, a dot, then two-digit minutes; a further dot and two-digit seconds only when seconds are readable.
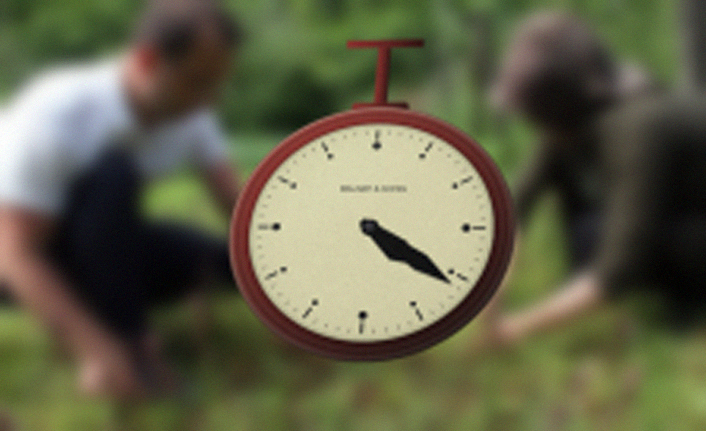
4.21
